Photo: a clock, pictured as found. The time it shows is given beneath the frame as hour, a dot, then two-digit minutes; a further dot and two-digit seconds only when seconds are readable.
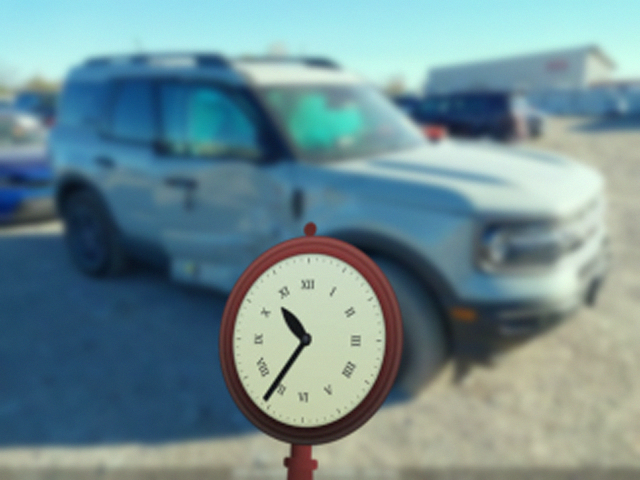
10.36
